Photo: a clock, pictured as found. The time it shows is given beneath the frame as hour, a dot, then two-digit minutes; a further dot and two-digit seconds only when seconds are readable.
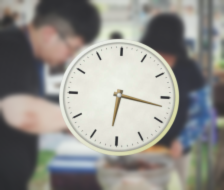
6.17
